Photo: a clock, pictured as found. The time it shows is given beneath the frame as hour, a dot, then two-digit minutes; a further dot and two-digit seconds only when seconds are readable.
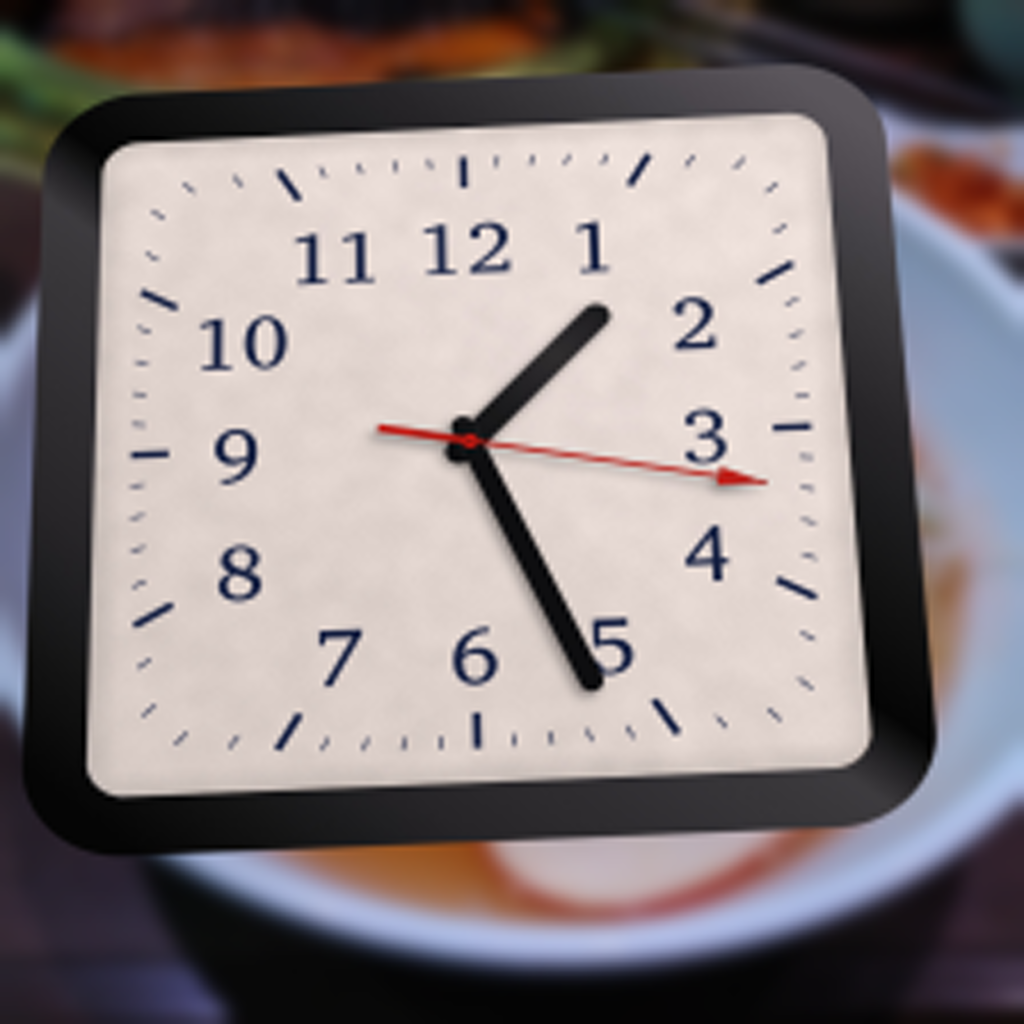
1.26.17
